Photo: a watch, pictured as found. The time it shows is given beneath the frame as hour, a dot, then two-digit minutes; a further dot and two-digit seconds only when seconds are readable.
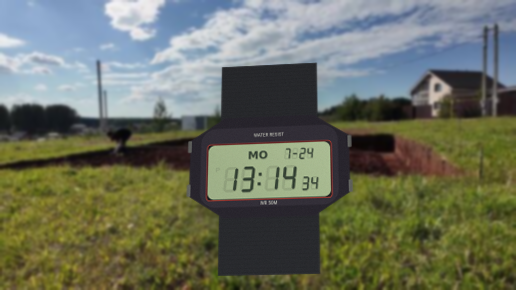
13.14.34
